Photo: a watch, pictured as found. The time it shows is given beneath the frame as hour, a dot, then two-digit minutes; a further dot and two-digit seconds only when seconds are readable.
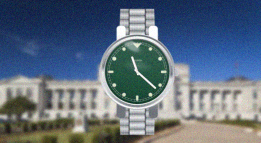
11.22
